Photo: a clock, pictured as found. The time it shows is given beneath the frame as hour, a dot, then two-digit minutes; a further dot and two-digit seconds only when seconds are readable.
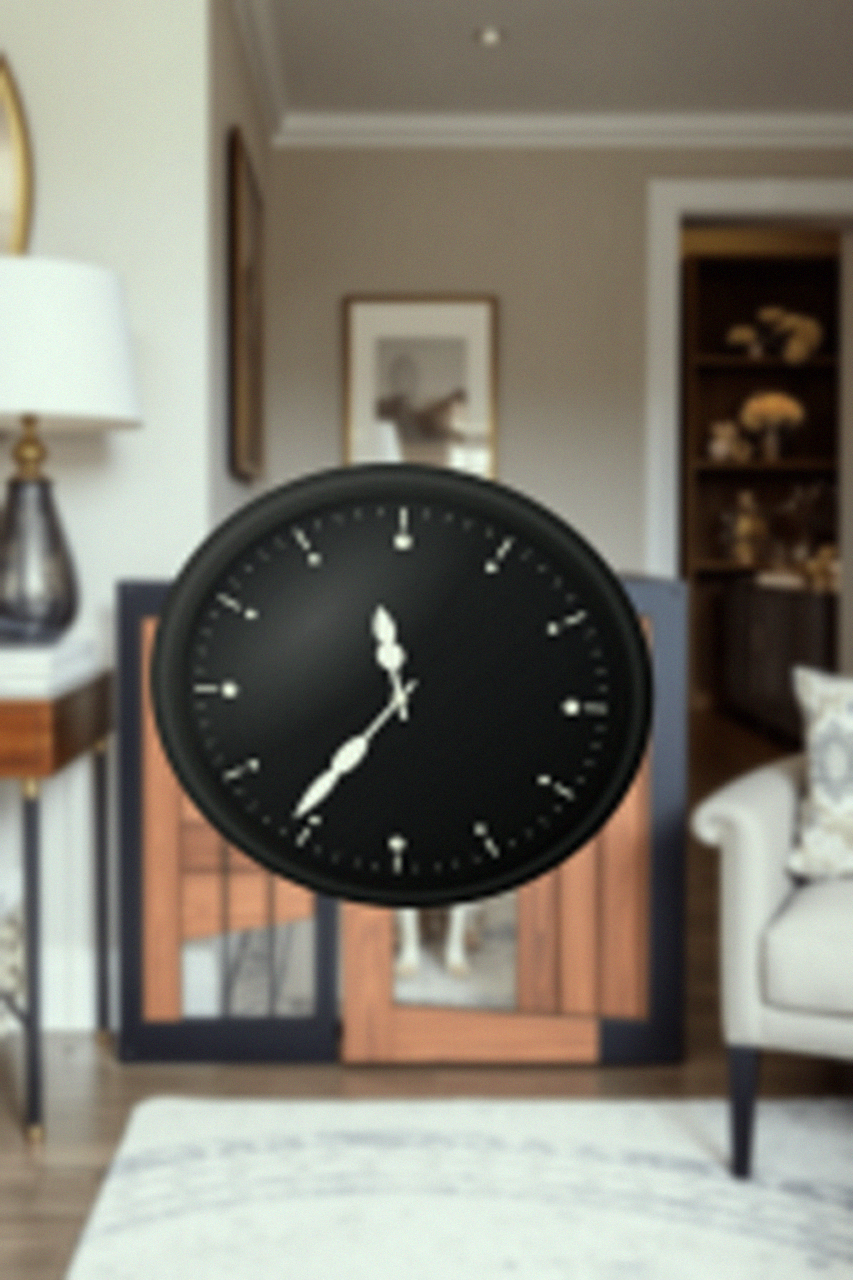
11.36
